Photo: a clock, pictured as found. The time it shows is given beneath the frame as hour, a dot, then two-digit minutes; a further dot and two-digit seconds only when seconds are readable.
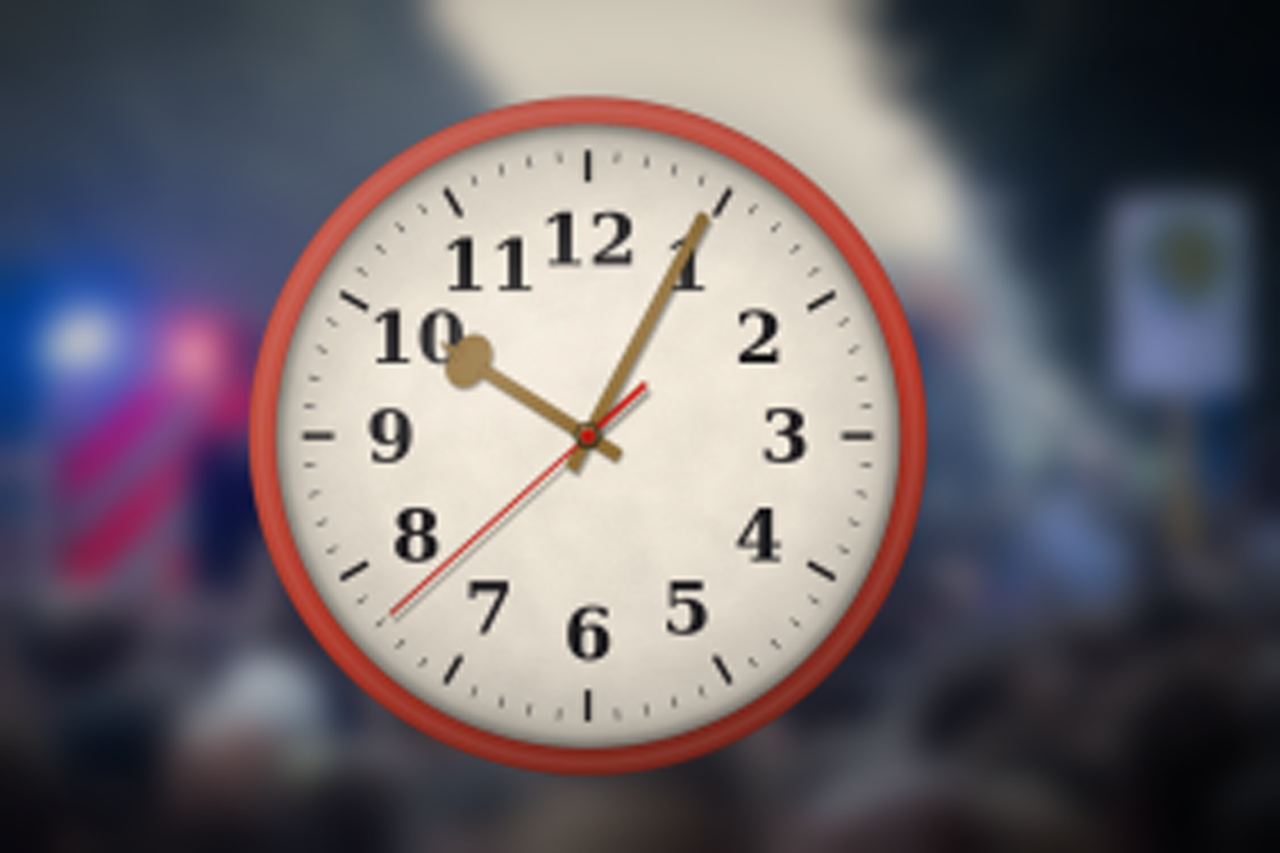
10.04.38
